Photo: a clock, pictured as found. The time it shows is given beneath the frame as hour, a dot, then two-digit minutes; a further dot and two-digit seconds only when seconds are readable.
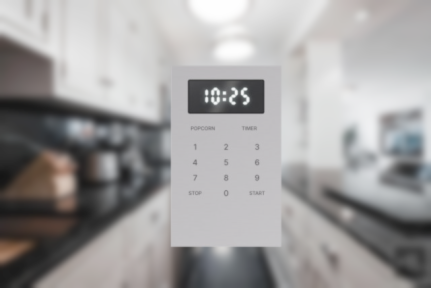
10.25
